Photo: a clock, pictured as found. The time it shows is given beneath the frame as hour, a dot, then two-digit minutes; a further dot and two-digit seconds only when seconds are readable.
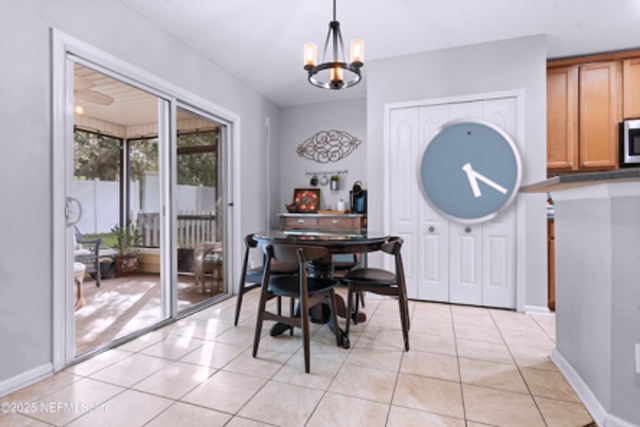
5.20
